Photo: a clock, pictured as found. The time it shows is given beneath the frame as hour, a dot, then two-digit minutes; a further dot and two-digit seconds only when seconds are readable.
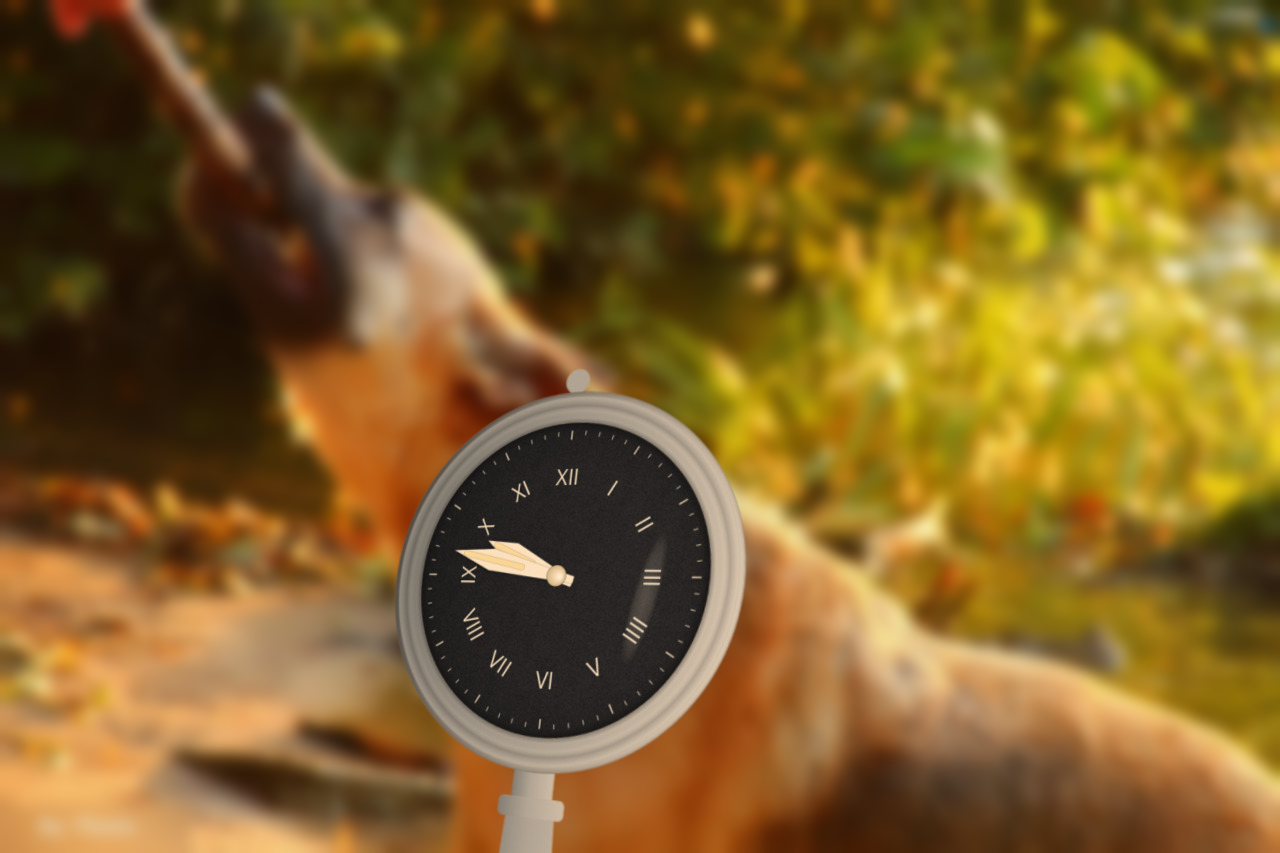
9.47
